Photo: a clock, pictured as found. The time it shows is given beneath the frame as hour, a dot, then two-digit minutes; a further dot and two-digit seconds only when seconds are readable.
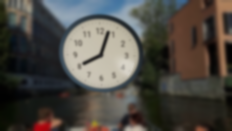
8.03
